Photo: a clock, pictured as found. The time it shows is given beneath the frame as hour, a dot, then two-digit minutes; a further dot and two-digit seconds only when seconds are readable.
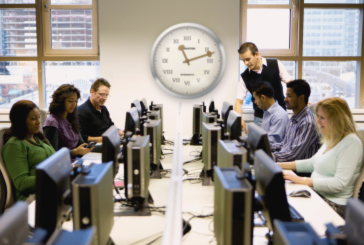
11.12
